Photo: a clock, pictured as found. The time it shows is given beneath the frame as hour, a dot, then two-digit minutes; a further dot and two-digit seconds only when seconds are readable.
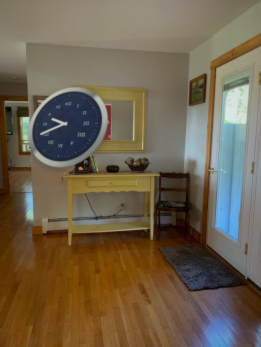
9.41
